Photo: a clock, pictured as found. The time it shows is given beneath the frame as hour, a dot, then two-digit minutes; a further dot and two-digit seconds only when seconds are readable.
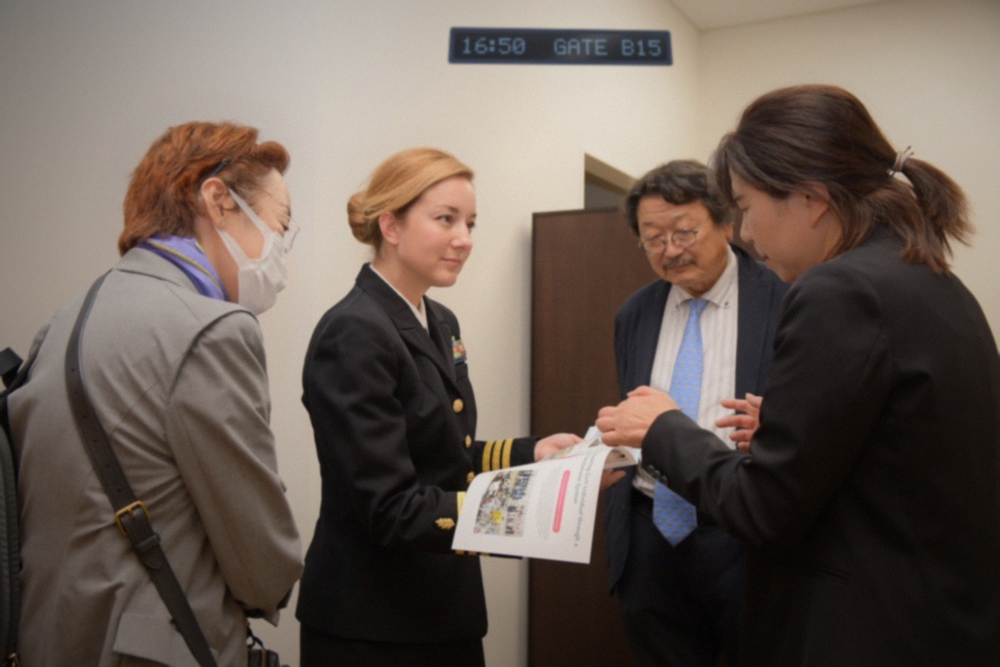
16.50
